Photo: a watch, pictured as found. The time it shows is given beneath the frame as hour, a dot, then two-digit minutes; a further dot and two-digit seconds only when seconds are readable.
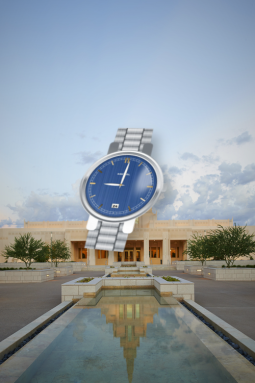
9.01
